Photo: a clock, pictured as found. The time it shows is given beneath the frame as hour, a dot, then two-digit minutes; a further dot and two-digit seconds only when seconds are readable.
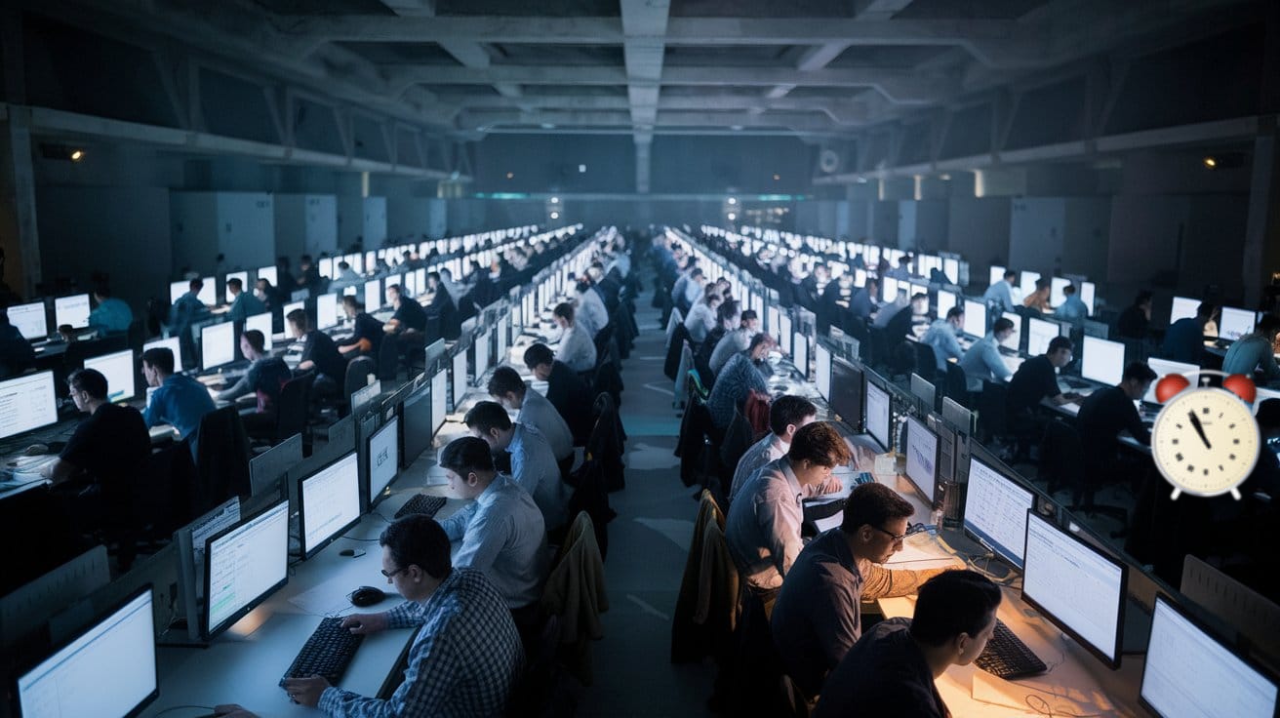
10.56
